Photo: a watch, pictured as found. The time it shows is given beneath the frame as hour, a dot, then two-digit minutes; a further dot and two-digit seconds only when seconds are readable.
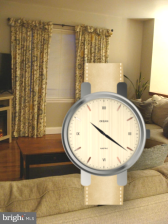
10.21
